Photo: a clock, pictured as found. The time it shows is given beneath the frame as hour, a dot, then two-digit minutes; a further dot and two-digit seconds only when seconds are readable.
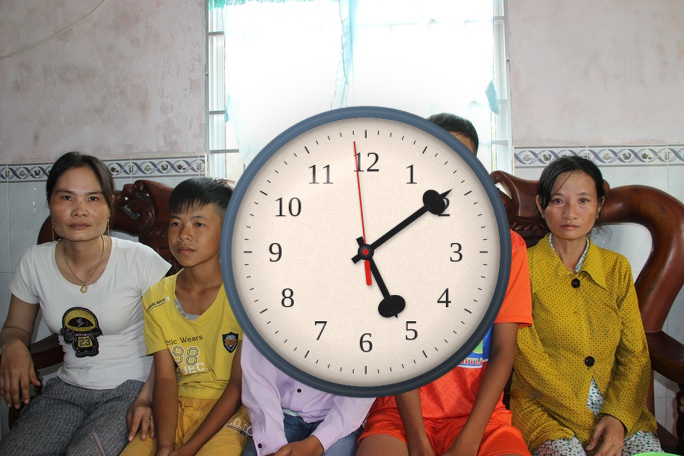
5.08.59
